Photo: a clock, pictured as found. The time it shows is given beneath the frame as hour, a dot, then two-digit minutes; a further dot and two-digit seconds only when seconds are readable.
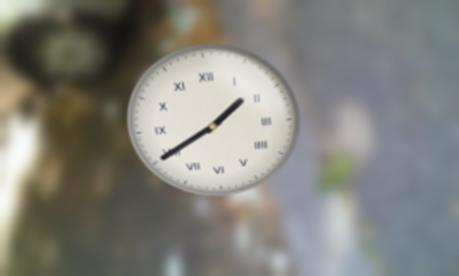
1.40
